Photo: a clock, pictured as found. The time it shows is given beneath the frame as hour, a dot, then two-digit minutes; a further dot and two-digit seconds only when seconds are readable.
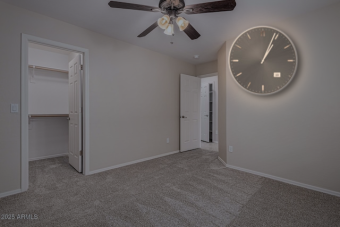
1.04
